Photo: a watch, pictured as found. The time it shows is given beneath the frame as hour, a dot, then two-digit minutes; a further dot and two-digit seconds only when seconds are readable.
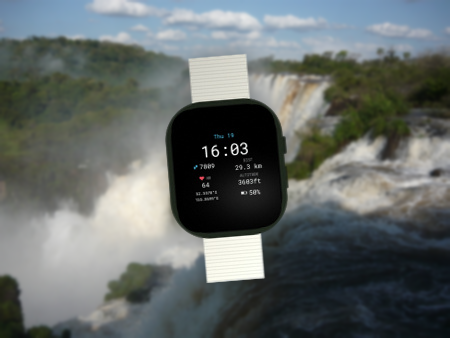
16.03
